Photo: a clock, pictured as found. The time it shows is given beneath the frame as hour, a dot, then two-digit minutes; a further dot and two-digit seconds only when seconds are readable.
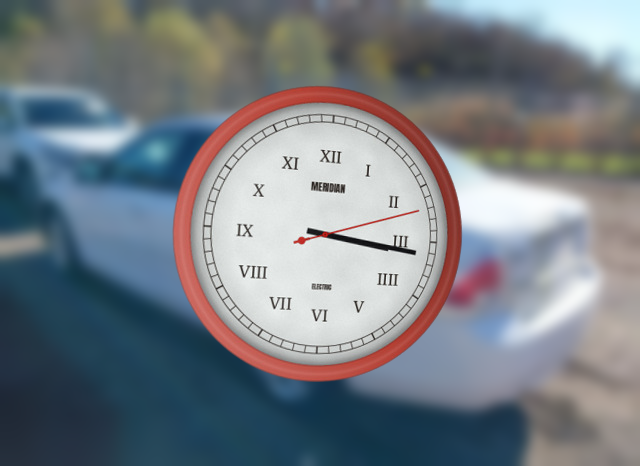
3.16.12
